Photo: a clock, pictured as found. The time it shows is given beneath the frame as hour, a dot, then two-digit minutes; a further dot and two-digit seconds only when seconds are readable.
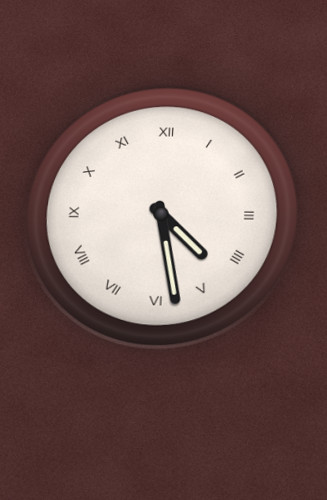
4.28
